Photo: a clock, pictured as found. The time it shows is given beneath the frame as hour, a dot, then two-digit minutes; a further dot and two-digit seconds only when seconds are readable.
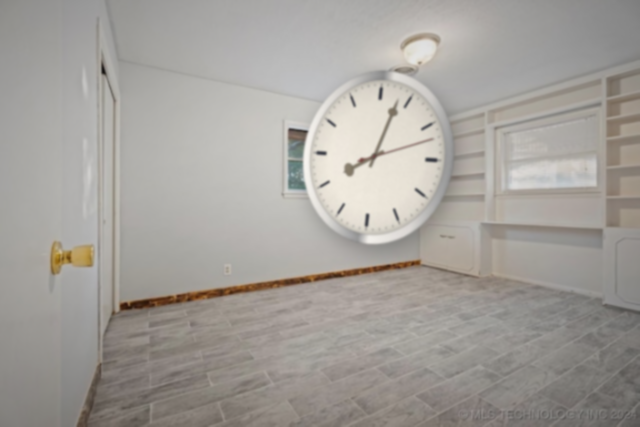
8.03.12
